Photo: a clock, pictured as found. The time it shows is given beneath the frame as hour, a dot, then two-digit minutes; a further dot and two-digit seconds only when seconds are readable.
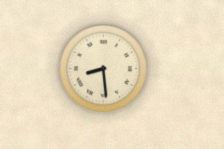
8.29
